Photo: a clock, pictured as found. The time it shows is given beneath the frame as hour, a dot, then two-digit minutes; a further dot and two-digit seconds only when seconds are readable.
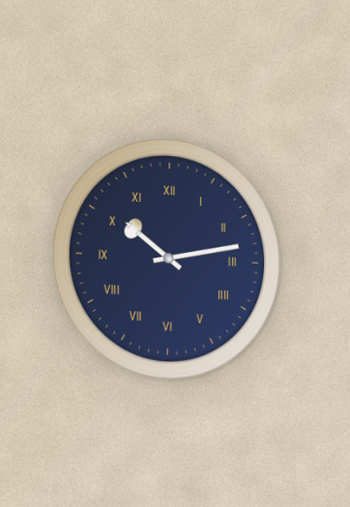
10.13
